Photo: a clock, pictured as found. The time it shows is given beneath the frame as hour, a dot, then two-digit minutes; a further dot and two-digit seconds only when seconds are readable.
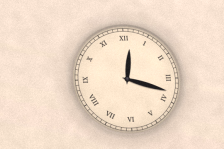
12.18
